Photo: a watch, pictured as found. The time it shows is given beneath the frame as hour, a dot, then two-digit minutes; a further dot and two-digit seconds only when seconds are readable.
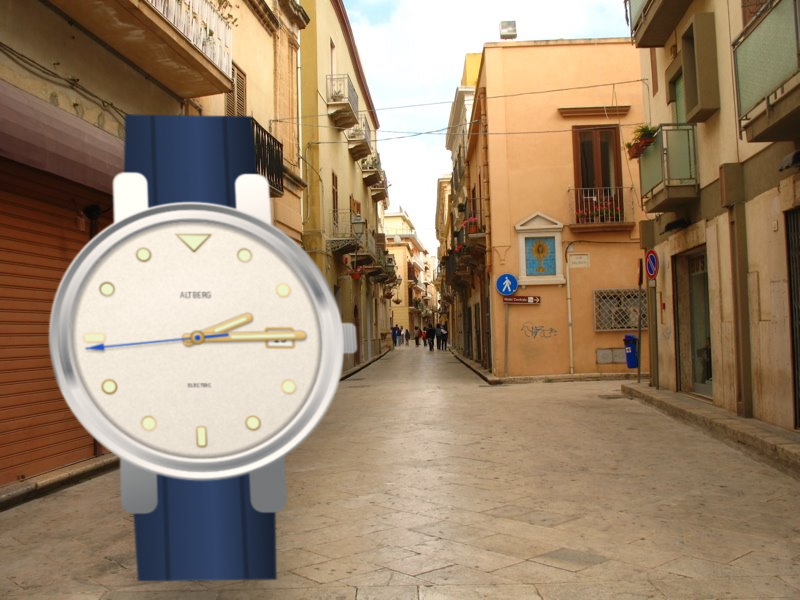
2.14.44
